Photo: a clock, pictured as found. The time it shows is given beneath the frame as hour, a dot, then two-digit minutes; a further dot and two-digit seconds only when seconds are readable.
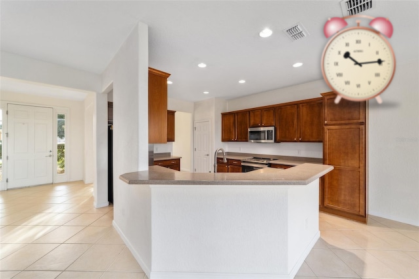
10.14
